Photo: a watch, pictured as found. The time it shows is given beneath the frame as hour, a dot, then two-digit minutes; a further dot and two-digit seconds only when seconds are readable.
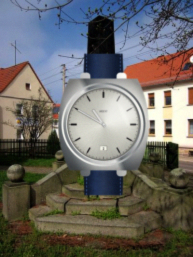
10.50
